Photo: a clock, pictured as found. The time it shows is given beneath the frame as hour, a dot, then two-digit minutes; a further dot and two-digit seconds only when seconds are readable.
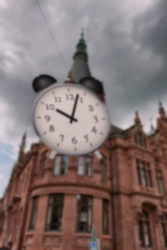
10.03
